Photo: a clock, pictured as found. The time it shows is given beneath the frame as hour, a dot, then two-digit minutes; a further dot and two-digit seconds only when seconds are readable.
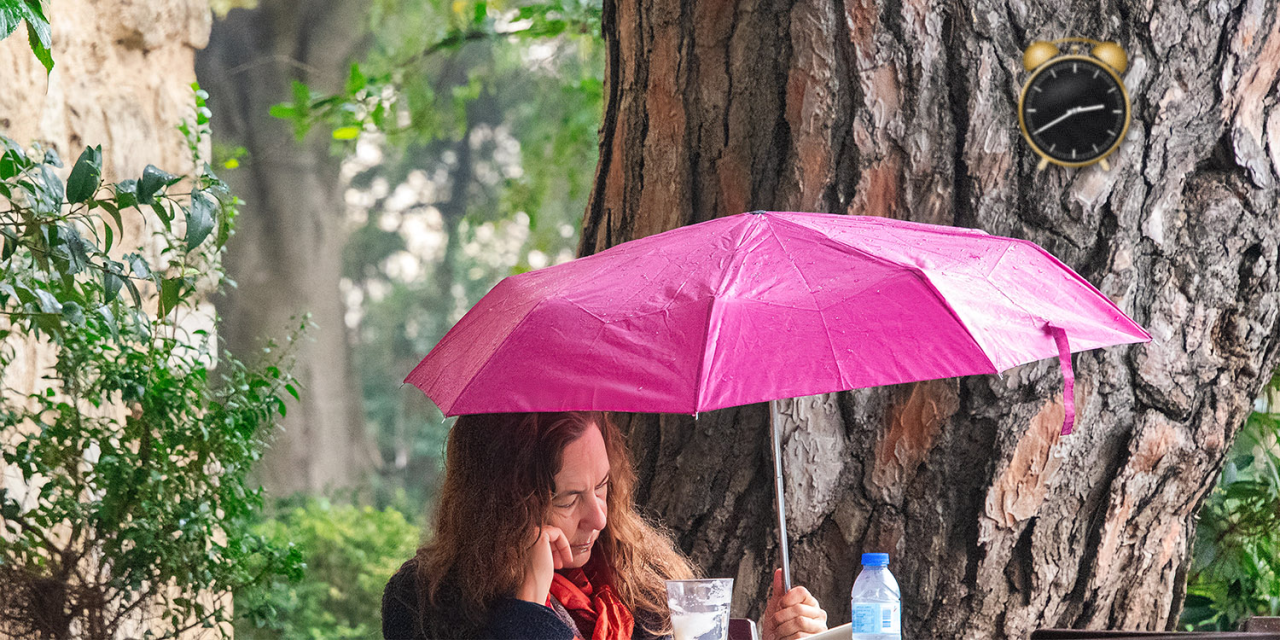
2.40
